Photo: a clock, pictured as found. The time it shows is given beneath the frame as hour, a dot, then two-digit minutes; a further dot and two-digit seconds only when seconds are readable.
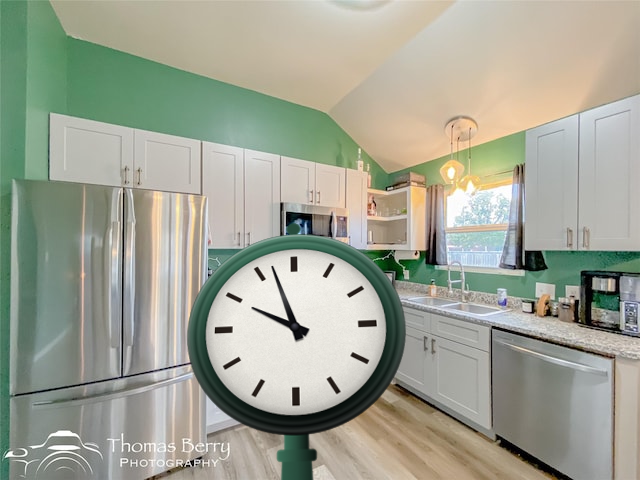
9.57
